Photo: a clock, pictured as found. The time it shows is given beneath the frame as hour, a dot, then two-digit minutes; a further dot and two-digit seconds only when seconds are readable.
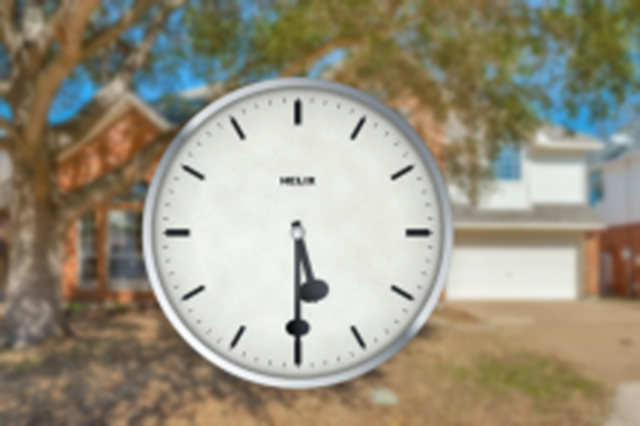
5.30
